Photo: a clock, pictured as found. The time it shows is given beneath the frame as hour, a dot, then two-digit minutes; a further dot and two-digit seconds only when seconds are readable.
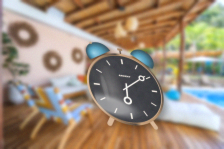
6.09
